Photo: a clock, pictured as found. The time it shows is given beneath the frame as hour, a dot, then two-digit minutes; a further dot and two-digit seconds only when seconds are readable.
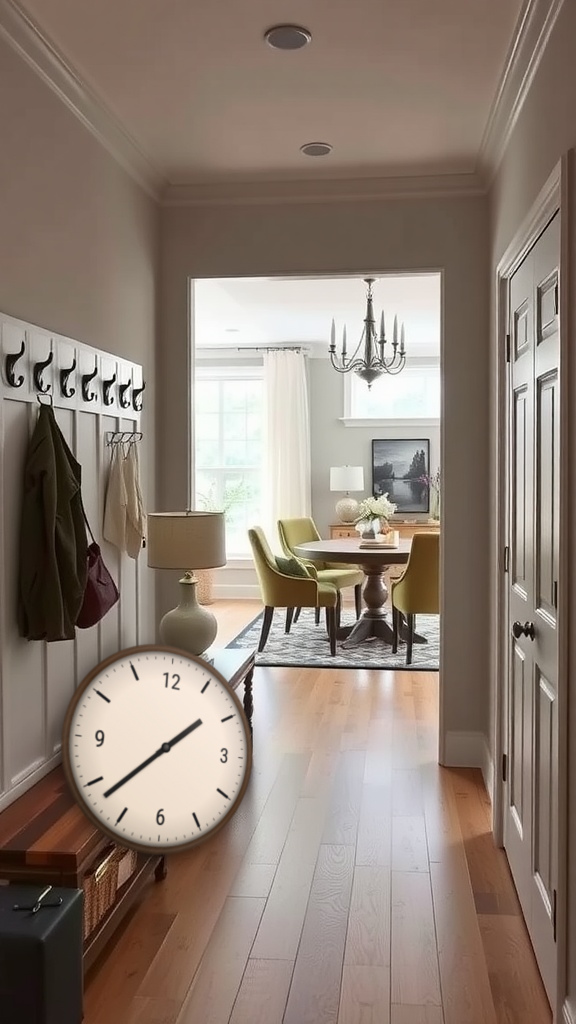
1.38
